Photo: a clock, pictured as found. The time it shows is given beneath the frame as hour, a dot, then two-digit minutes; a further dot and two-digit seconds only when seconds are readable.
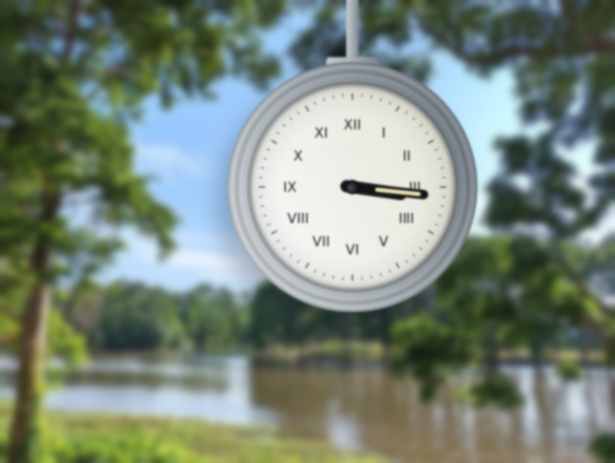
3.16
